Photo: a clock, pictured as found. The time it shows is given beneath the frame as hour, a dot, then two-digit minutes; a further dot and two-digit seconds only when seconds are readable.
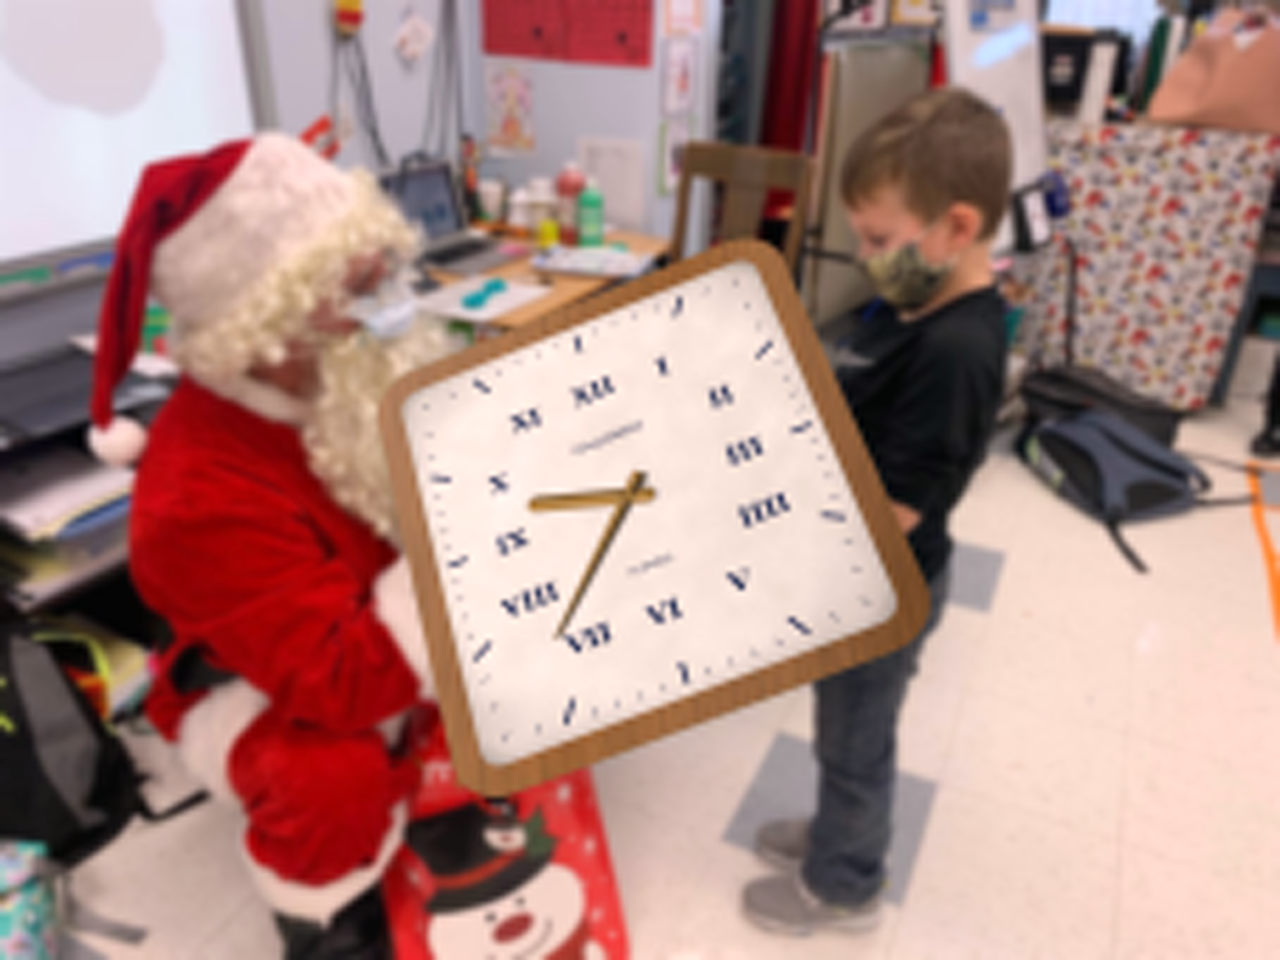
9.37
